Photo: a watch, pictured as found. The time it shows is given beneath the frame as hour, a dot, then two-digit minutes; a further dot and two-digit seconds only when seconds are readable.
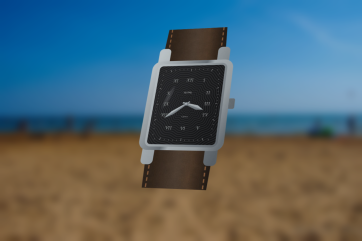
3.39
